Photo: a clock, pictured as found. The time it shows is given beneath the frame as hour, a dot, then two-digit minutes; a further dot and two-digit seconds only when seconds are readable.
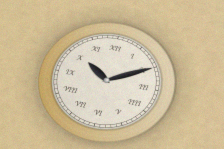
10.10
